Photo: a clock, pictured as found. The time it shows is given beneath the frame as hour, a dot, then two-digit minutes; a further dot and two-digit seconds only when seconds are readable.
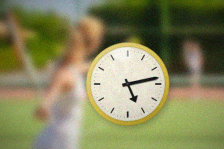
5.13
